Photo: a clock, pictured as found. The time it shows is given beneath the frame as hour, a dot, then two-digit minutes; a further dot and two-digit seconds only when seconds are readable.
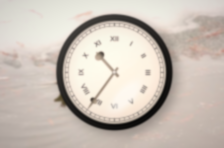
10.36
